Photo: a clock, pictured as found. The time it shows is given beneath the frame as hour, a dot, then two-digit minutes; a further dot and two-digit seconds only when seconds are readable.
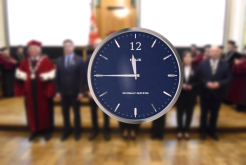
11.45
